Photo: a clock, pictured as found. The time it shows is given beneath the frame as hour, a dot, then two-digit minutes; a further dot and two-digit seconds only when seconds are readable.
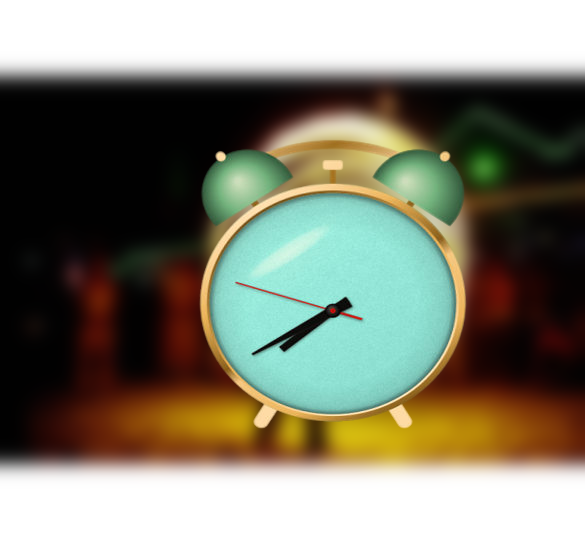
7.39.48
